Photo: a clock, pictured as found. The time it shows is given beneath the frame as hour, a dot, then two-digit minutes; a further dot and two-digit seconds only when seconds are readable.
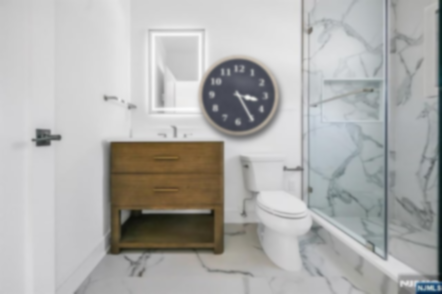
3.25
